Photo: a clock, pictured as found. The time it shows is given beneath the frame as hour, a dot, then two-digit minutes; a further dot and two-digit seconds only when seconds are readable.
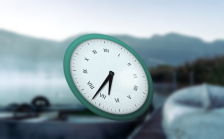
6.37
